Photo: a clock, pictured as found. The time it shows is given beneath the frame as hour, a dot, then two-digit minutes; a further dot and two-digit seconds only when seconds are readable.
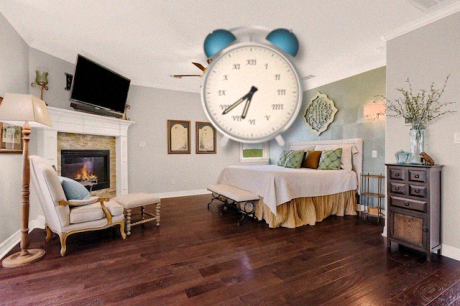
6.39
